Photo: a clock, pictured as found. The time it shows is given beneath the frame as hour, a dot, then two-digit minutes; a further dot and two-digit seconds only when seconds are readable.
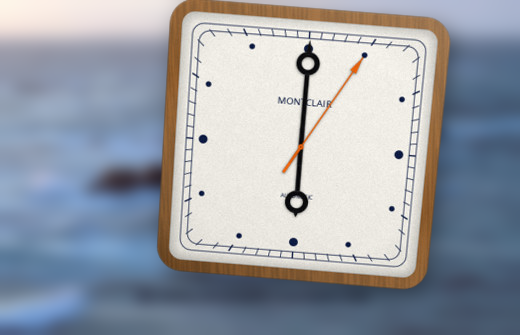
6.00.05
